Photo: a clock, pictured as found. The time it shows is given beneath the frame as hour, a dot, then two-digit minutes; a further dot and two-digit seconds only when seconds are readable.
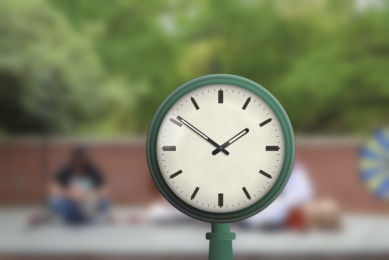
1.51
